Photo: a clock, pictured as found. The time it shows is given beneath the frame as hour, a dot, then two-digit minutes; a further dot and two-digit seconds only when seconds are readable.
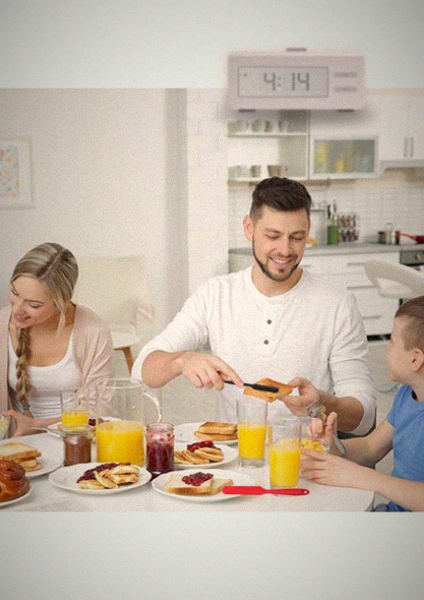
4.14
